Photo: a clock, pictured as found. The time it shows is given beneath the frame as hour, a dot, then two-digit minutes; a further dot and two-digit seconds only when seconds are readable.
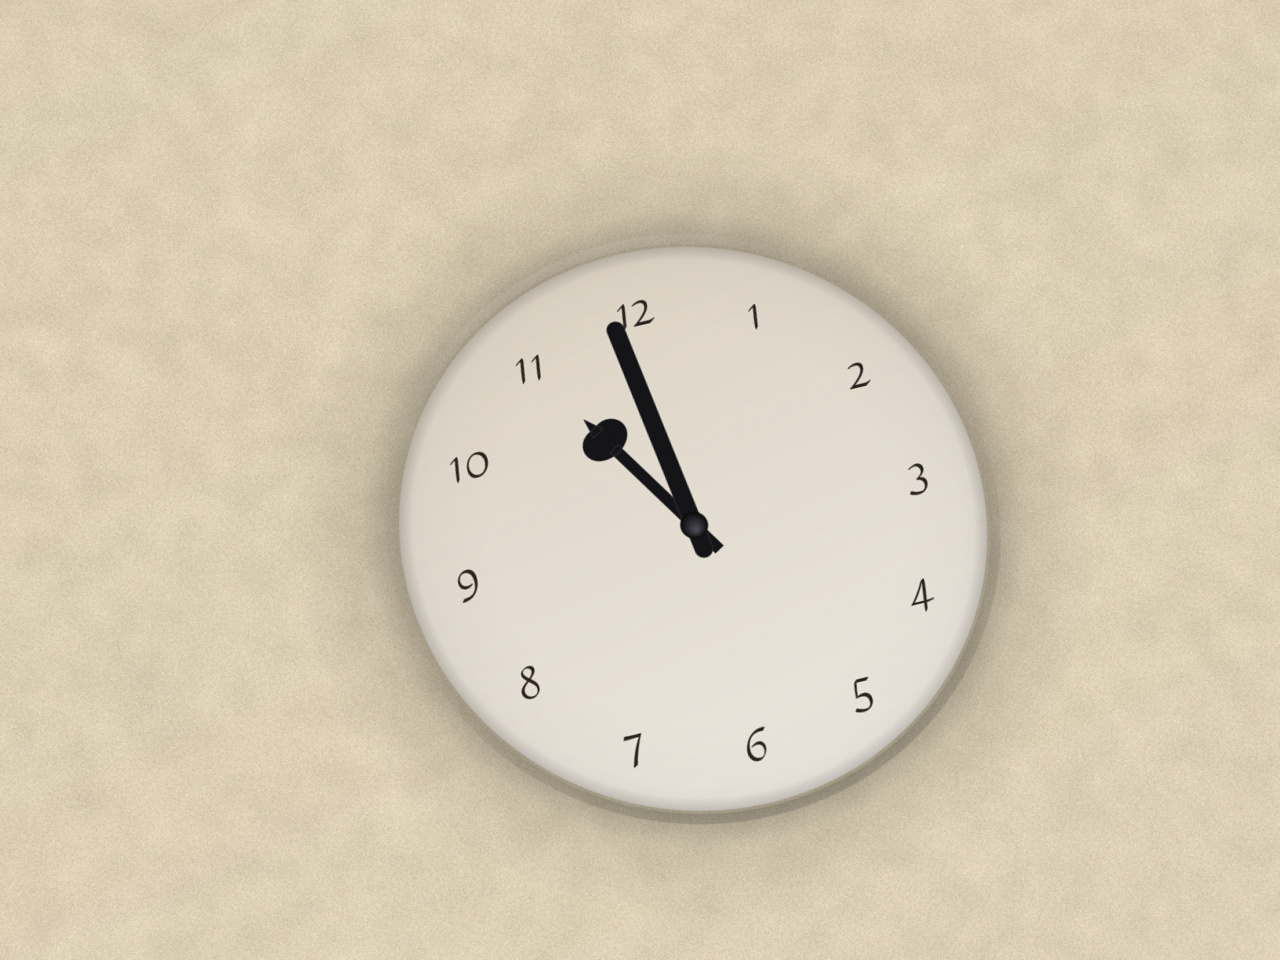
10.59
